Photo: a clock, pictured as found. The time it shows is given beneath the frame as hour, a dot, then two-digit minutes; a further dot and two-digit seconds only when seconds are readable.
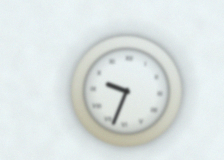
9.33
